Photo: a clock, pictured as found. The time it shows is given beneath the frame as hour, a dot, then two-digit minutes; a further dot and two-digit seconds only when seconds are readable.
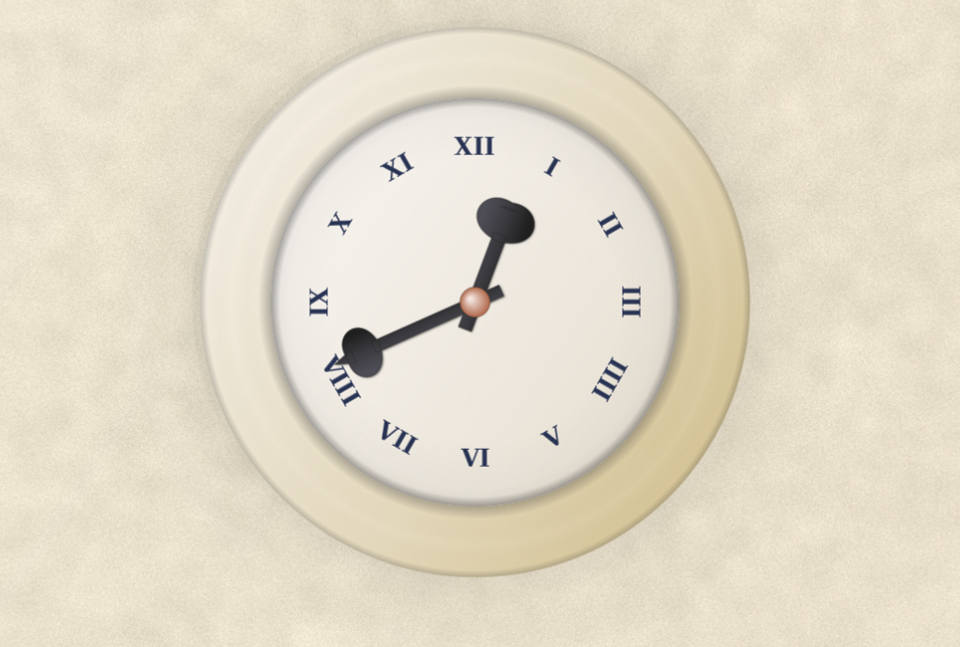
12.41
